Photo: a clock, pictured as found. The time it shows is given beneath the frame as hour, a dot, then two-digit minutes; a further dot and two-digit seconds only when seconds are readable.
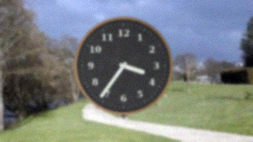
3.36
